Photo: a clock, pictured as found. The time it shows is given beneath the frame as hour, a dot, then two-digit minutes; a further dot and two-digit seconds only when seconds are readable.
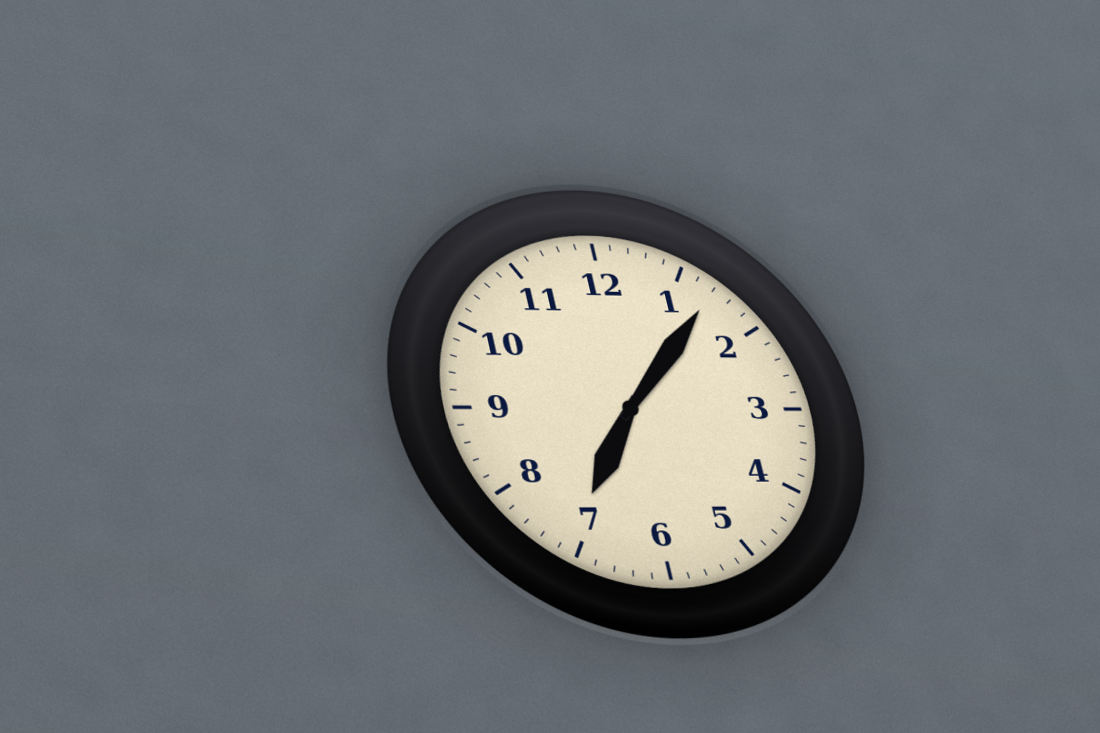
7.07
